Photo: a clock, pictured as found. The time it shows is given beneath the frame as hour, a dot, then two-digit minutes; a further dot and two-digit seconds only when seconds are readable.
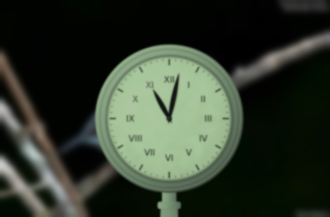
11.02
